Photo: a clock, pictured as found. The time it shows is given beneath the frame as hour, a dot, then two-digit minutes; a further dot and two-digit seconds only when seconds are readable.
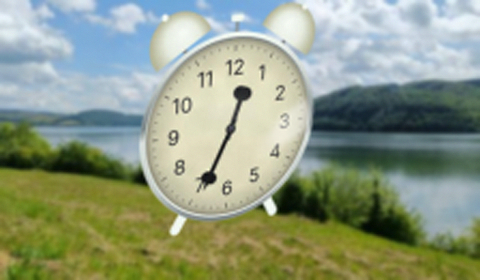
12.34
